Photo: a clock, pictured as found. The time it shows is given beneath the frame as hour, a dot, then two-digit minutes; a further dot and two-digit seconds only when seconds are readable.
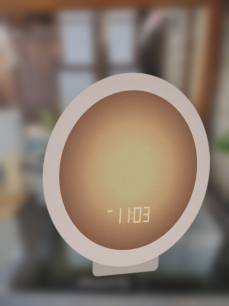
11.03
